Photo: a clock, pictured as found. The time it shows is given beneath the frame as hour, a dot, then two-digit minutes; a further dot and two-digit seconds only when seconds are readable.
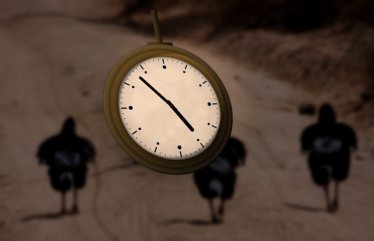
4.53
